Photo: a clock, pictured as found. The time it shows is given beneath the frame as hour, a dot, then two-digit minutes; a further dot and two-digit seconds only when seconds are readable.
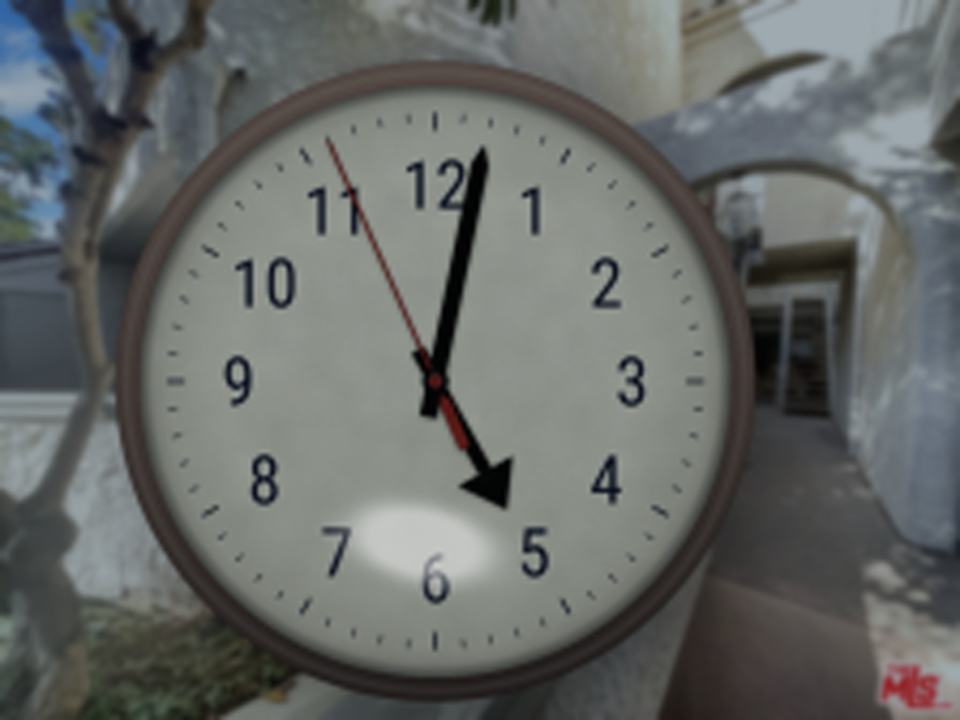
5.01.56
